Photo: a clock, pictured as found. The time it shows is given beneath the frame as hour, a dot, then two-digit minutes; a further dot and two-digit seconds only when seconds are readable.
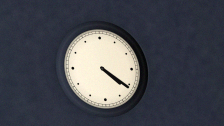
4.21
